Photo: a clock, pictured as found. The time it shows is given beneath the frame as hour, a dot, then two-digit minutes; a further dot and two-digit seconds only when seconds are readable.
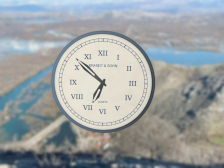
6.52
